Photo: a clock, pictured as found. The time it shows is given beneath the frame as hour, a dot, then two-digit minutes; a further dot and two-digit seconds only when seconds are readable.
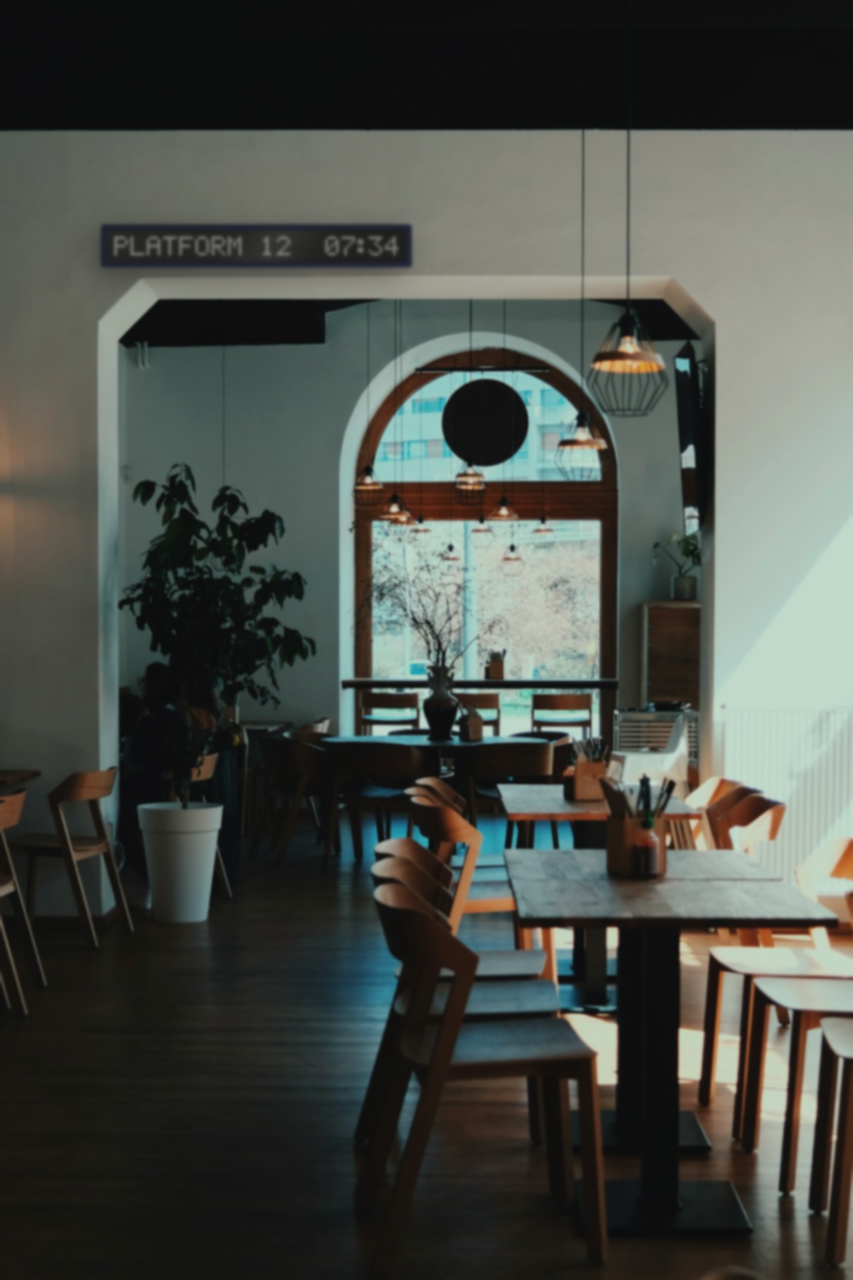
7.34
